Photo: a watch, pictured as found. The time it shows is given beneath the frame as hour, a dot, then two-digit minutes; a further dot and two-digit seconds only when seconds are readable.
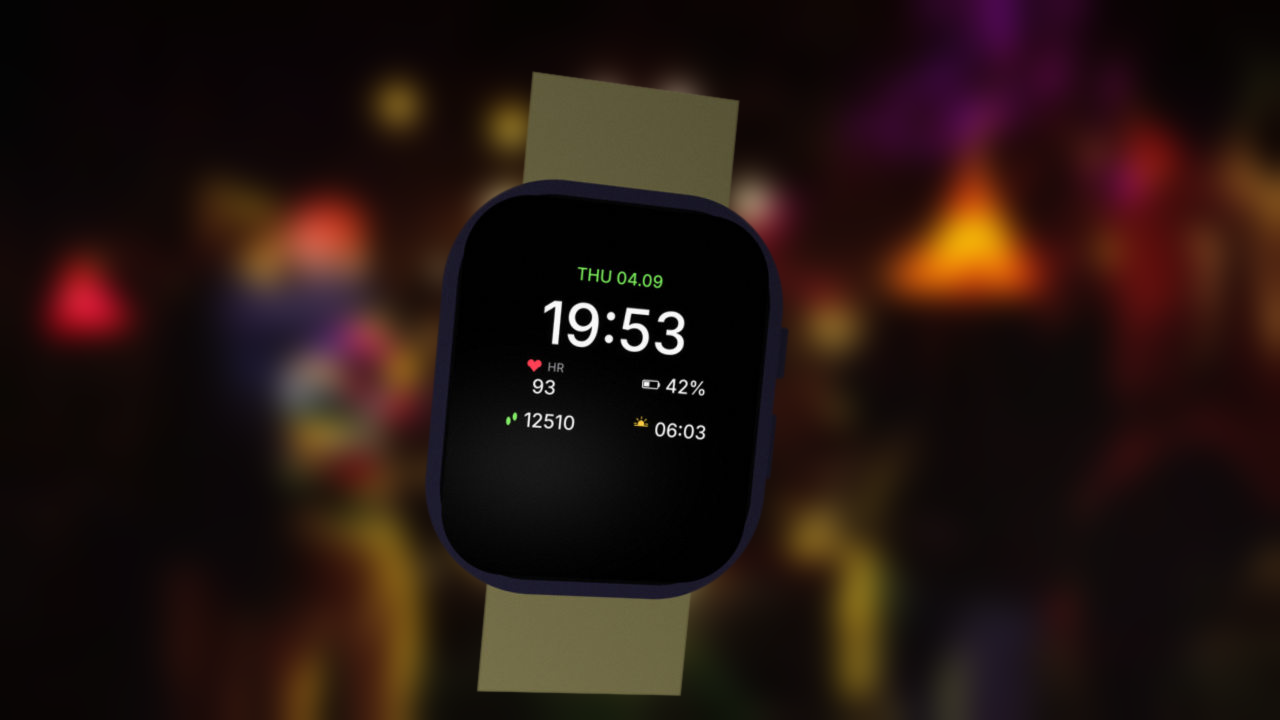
19.53
